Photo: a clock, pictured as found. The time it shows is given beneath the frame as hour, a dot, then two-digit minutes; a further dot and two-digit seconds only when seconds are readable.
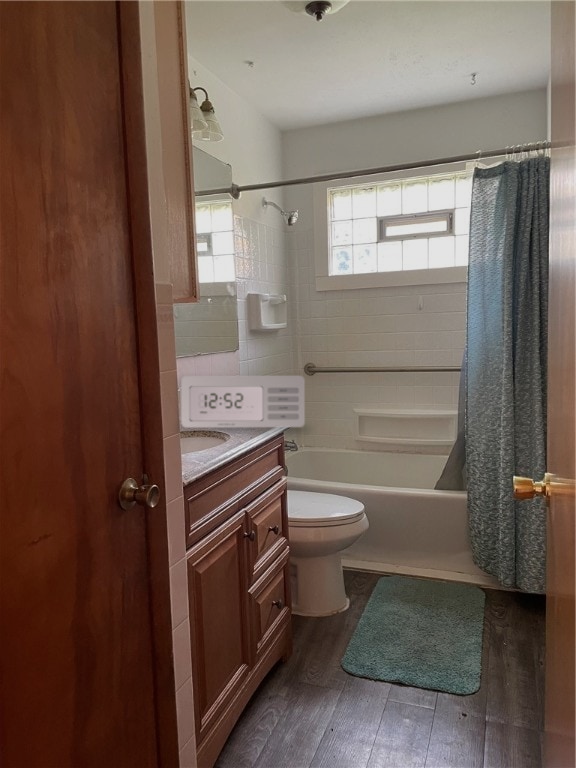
12.52
